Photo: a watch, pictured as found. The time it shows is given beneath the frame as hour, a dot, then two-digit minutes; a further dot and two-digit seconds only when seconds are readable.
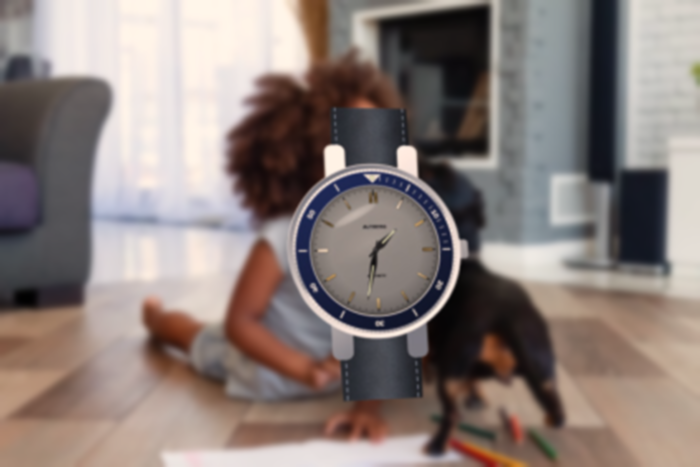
1.32
